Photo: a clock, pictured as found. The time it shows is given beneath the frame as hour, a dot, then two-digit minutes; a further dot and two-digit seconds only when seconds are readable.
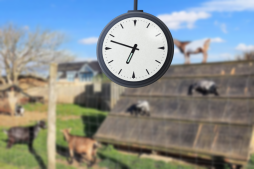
6.48
